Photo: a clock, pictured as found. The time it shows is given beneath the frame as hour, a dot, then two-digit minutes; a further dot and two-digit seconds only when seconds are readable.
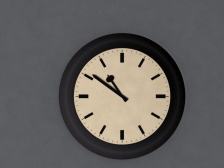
10.51
